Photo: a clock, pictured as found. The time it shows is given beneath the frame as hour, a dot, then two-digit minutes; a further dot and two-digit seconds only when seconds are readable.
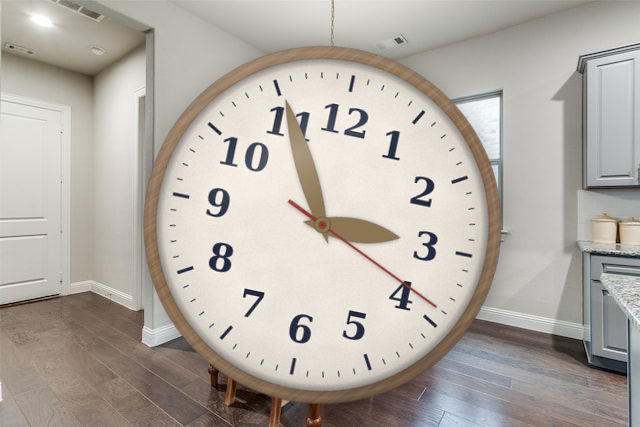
2.55.19
